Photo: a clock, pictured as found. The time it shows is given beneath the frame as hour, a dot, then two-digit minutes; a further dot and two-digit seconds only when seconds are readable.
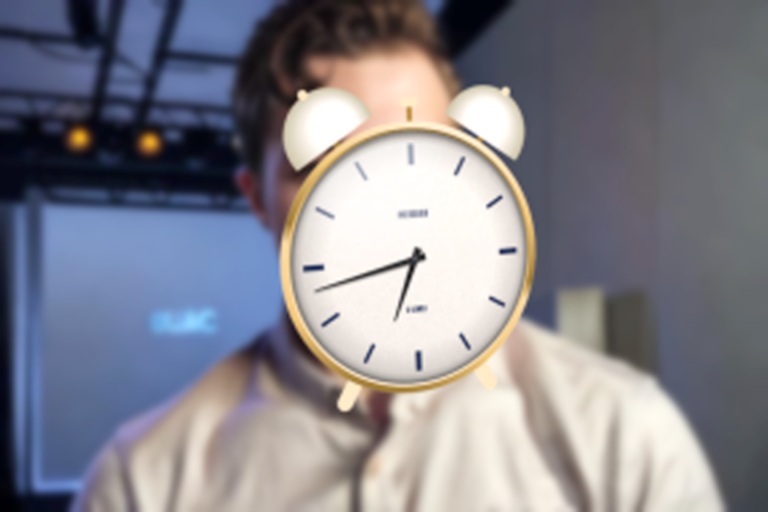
6.43
